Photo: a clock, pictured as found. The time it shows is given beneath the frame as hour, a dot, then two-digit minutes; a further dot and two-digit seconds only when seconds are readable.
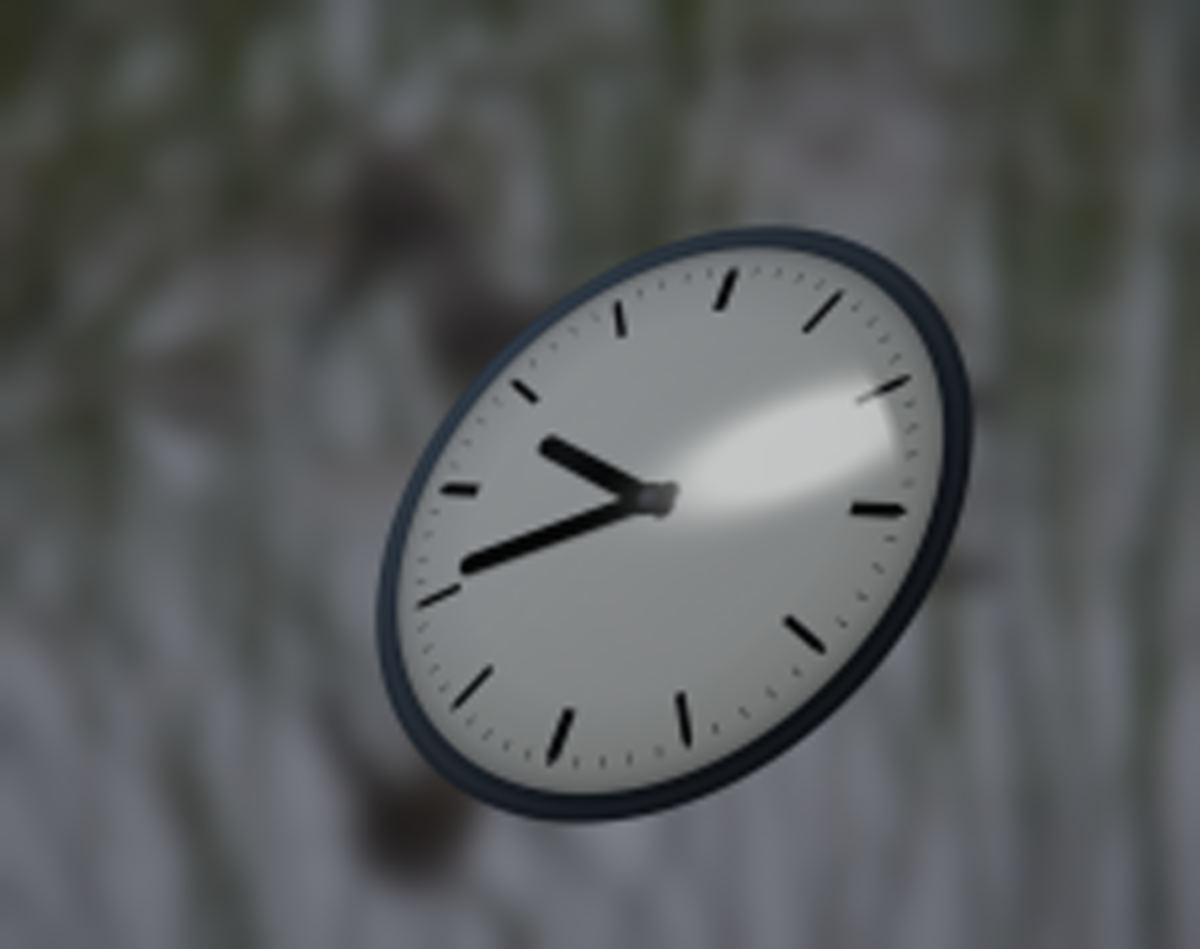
9.41
